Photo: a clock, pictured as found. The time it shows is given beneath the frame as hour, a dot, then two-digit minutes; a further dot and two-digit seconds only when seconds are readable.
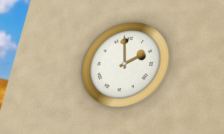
1.58
